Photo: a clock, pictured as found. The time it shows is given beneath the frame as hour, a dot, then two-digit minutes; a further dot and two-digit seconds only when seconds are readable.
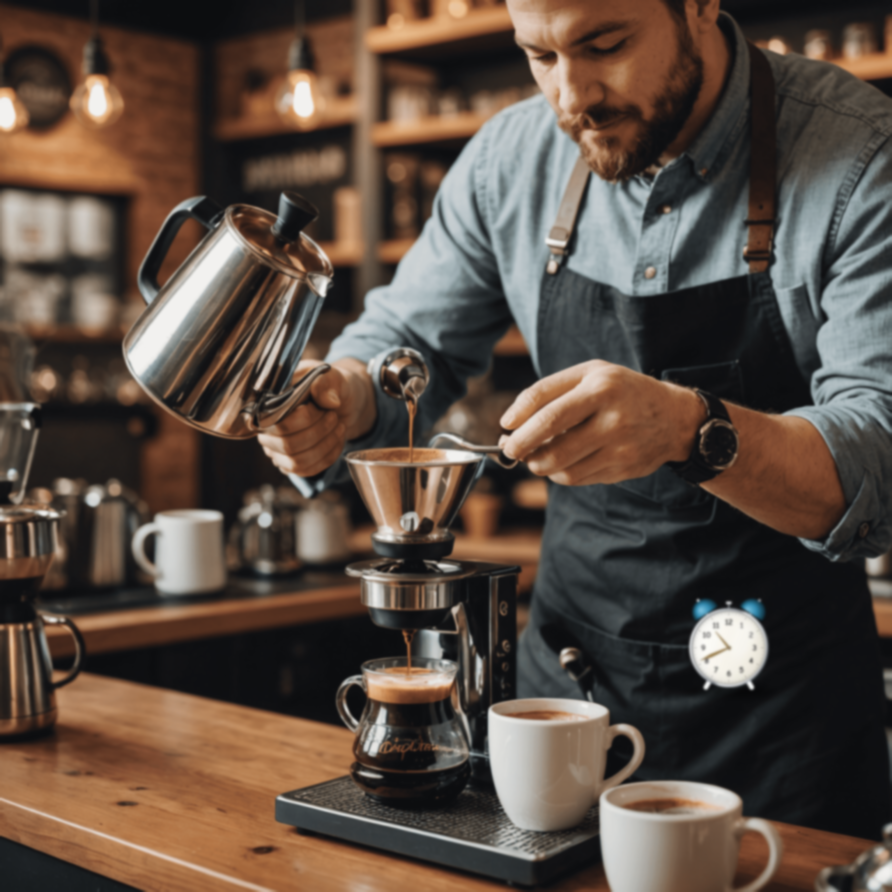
10.41
